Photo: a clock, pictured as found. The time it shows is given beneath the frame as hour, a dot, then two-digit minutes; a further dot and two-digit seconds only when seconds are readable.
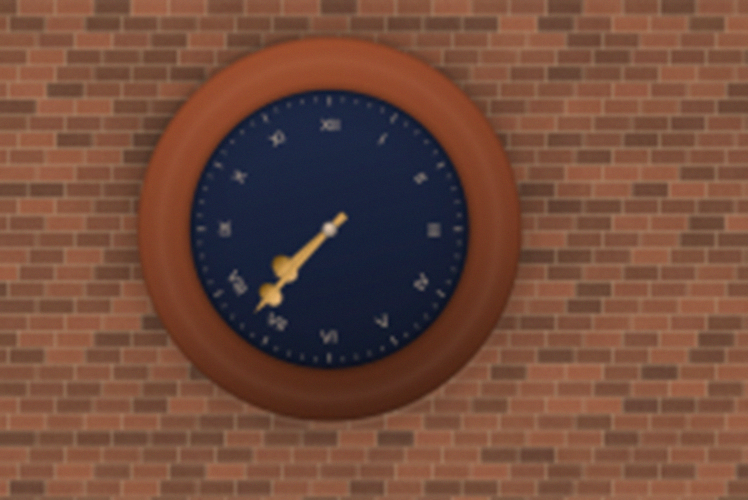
7.37
